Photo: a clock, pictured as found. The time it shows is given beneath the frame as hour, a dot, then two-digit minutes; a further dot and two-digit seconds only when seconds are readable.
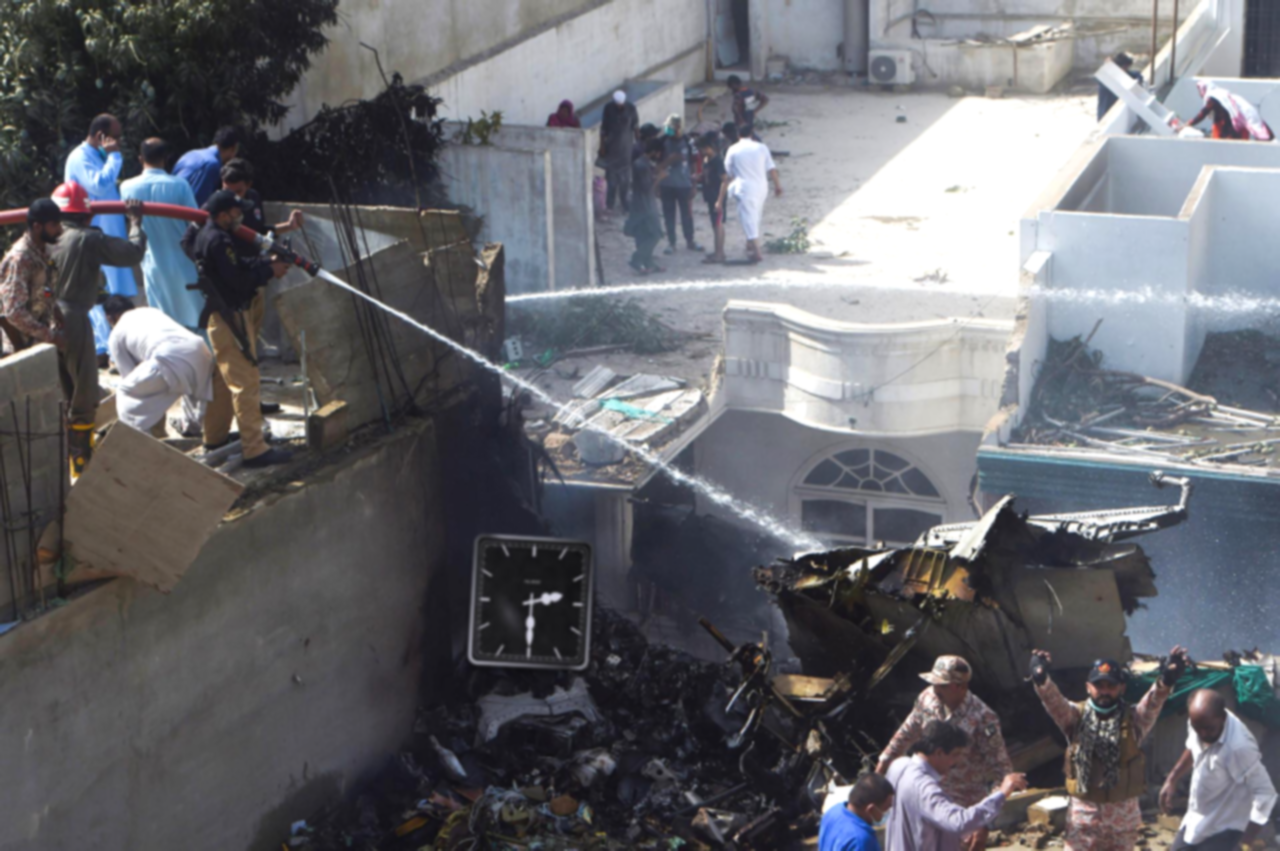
2.30
